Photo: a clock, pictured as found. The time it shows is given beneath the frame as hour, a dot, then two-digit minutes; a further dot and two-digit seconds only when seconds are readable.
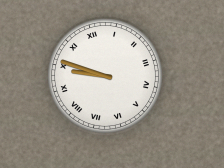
9.51
